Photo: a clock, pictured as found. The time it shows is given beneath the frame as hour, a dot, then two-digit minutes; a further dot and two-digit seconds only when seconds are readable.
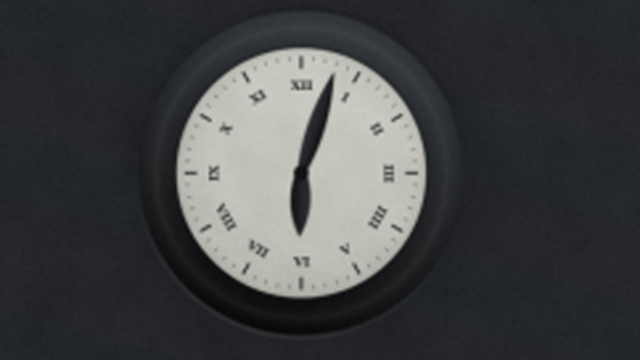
6.03
